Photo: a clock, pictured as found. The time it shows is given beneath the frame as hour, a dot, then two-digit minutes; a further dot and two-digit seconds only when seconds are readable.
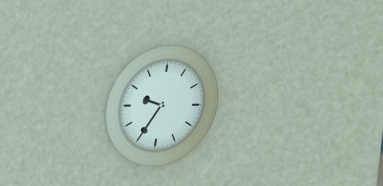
9.35
